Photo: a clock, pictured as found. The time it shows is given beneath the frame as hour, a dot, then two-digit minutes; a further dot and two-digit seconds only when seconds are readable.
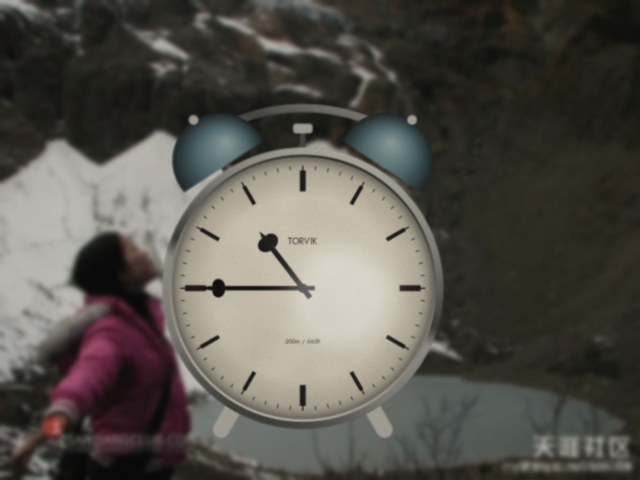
10.45
